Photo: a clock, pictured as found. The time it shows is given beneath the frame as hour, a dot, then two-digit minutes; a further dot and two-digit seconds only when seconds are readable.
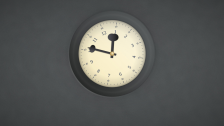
12.51
